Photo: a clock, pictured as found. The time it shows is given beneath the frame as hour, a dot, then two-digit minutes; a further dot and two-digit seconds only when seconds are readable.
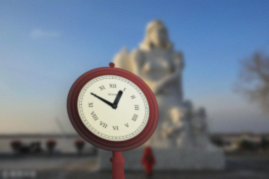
12.50
